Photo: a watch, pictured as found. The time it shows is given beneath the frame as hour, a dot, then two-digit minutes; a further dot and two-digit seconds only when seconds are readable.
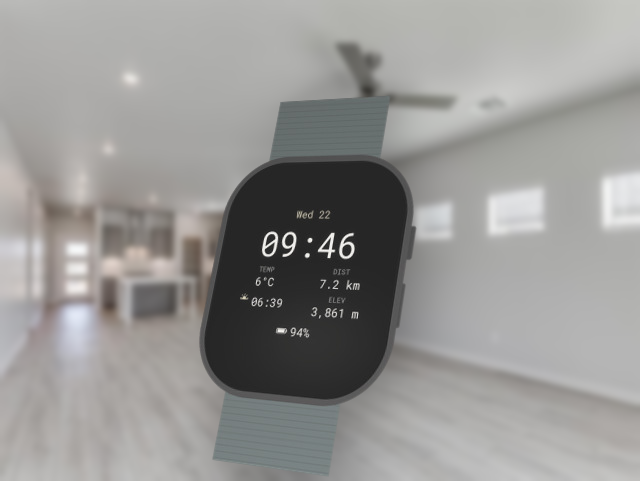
9.46
